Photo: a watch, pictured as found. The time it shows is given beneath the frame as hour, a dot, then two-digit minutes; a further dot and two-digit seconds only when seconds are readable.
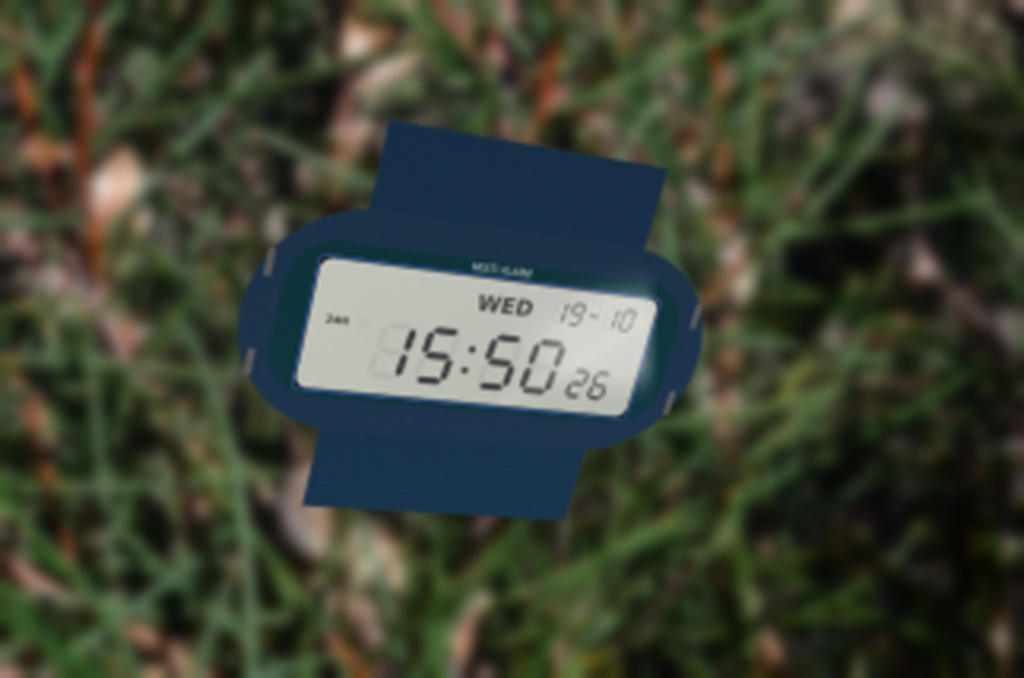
15.50.26
